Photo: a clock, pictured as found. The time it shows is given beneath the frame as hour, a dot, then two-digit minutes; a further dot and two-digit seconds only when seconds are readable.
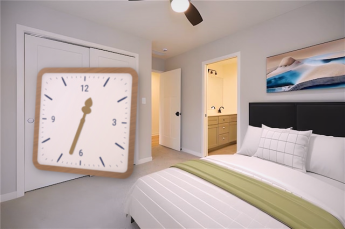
12.33
